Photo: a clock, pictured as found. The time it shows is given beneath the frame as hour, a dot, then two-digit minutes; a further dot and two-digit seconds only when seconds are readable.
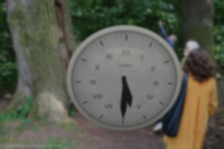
5.30
